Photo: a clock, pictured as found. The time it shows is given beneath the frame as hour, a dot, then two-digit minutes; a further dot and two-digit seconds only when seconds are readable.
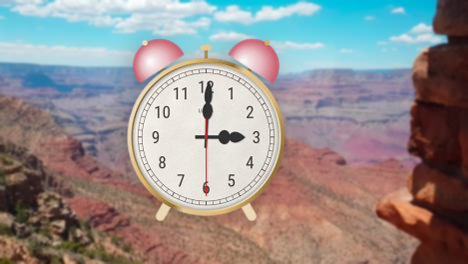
3.00.30
